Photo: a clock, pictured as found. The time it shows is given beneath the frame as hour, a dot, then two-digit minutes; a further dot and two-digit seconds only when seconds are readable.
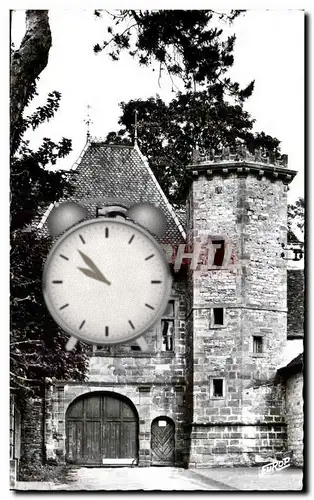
9.53
